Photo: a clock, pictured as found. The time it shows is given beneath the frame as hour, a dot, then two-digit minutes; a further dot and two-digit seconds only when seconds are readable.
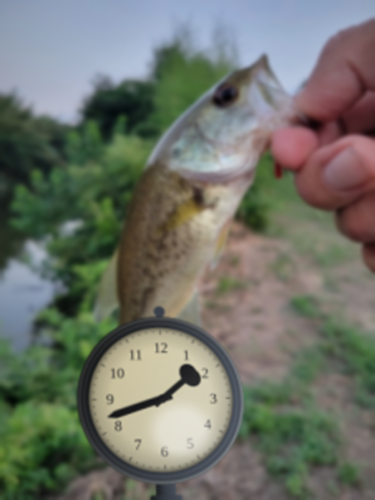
1.42
